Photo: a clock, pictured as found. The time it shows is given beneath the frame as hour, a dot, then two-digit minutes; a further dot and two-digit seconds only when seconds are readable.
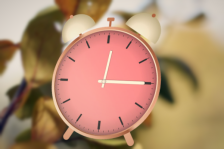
12.15
